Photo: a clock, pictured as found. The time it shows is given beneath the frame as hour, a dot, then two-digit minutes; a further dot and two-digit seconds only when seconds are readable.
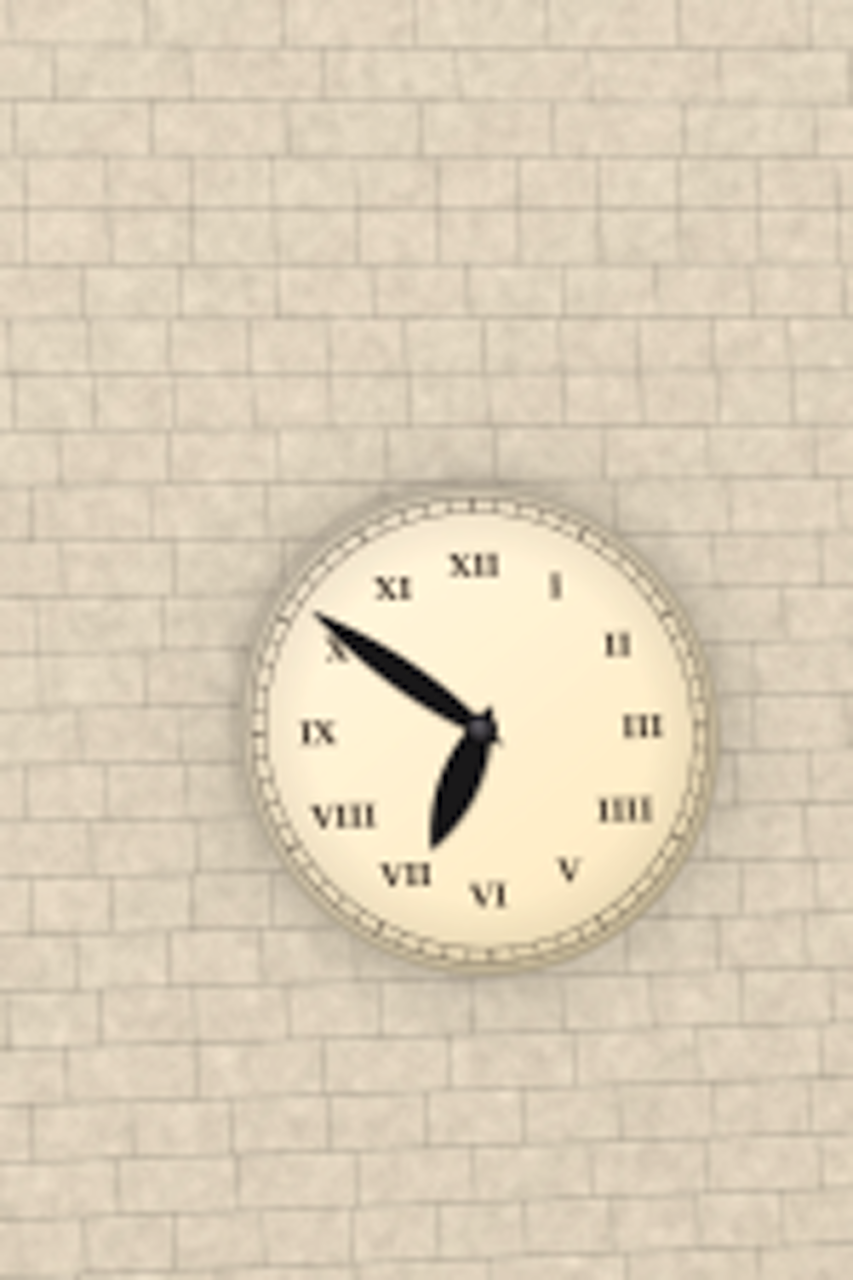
6.51
